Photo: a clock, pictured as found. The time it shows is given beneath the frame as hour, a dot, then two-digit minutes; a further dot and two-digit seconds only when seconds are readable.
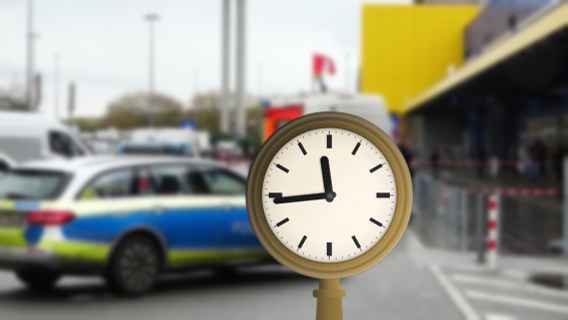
11.44
